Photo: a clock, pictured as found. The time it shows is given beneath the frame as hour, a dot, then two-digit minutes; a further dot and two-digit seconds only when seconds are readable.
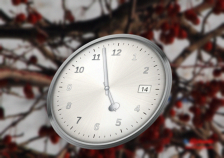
4.57
